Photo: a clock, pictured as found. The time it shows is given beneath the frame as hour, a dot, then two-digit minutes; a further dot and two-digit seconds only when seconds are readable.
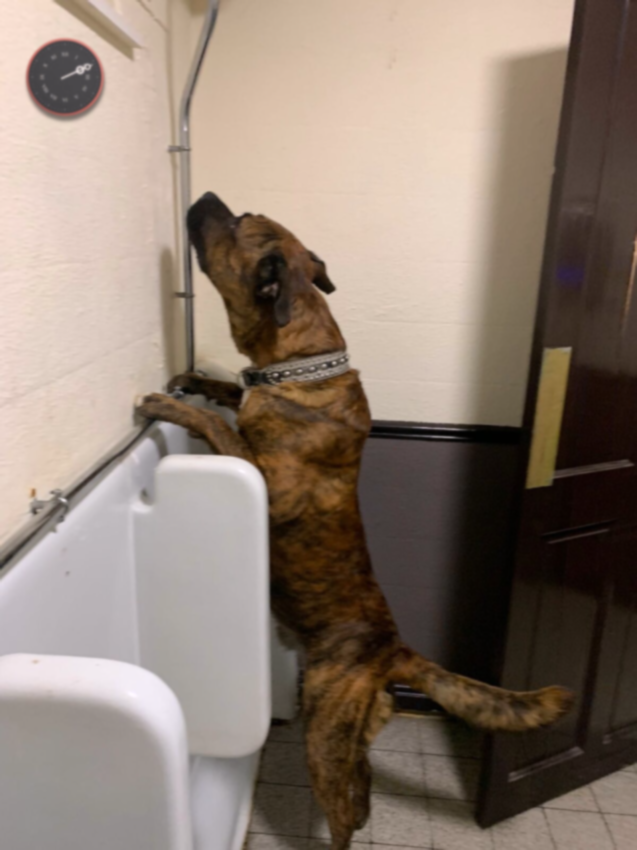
2.11
